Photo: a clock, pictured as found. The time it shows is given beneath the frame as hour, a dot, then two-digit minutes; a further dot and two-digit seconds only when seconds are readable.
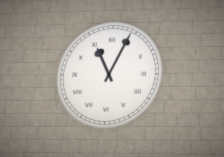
11.04
